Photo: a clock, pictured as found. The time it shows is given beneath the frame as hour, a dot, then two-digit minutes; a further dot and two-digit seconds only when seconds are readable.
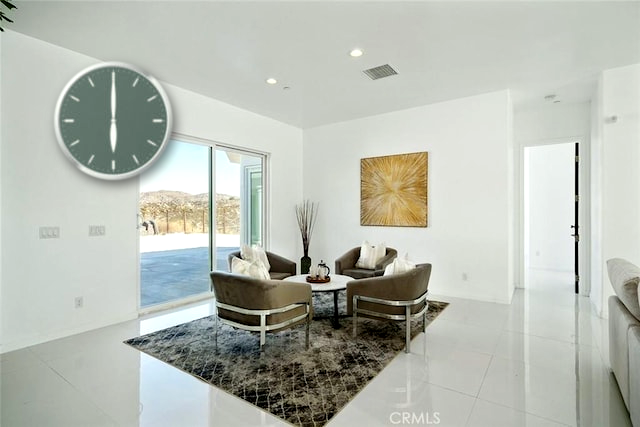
6.00
